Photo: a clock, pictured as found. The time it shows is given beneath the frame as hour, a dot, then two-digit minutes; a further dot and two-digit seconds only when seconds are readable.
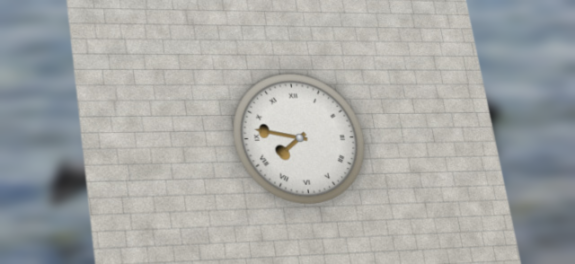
7.47
